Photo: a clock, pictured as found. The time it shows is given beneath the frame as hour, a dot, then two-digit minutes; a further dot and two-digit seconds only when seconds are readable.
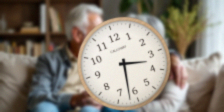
3.32
